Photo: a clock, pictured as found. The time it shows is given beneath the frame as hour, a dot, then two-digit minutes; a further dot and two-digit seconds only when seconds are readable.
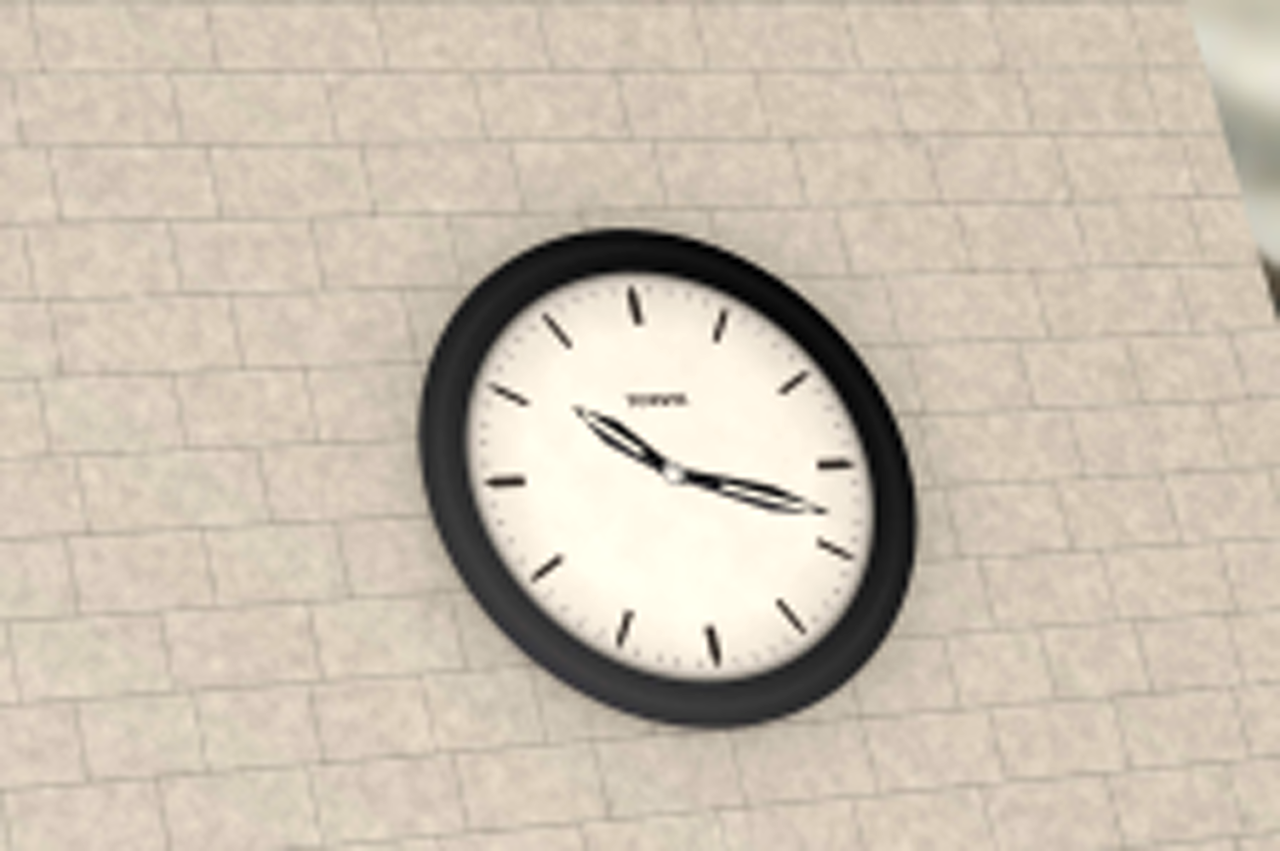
10.18
